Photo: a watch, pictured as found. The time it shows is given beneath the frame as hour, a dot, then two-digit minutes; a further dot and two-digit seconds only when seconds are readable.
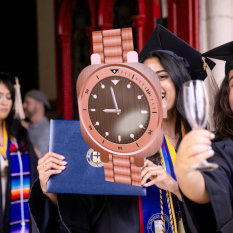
8.58
